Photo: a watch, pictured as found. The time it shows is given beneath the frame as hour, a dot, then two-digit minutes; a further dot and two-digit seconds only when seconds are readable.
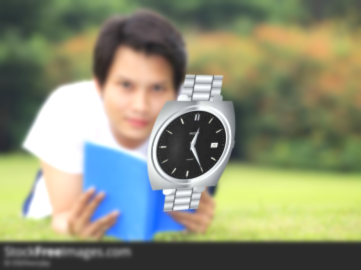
12.25
